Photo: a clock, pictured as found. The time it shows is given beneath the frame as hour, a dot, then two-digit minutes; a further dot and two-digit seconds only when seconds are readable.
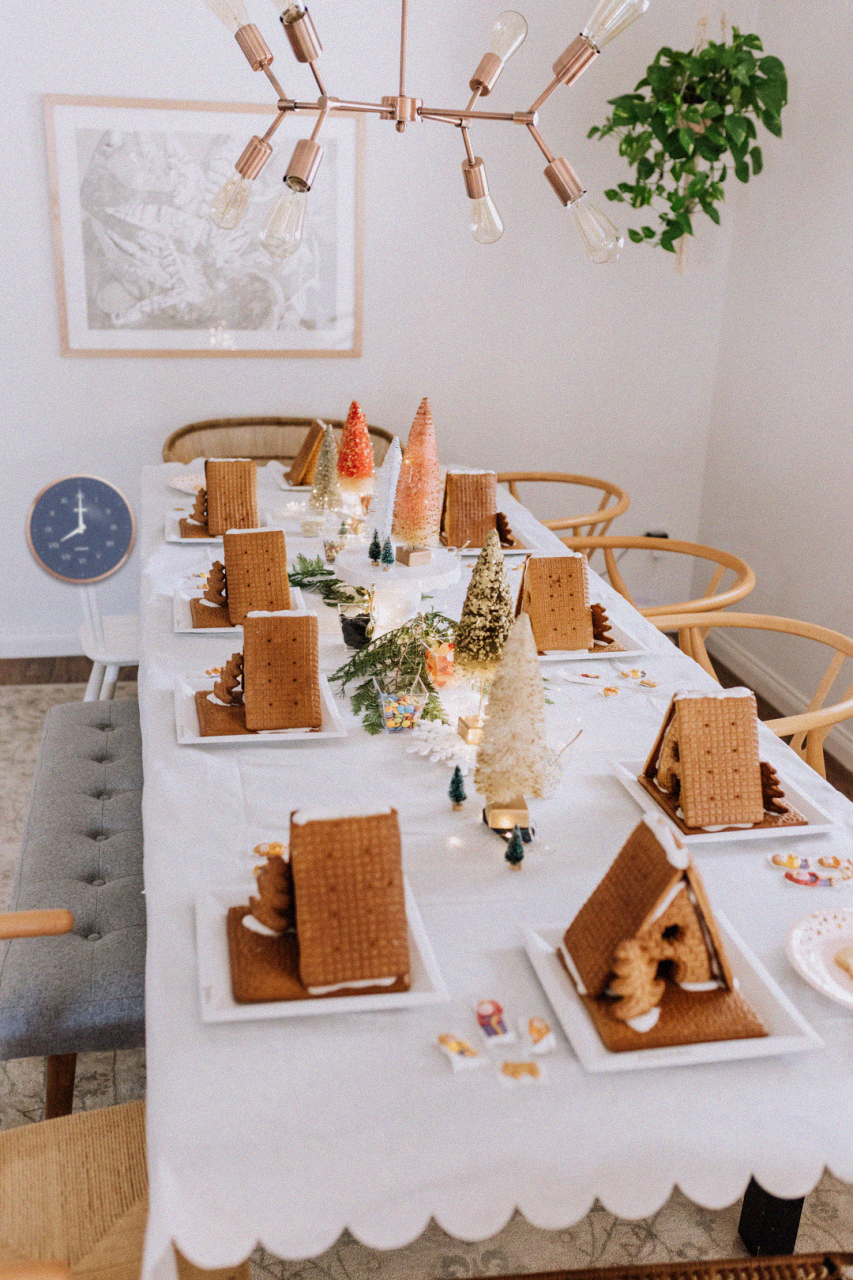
8.00
